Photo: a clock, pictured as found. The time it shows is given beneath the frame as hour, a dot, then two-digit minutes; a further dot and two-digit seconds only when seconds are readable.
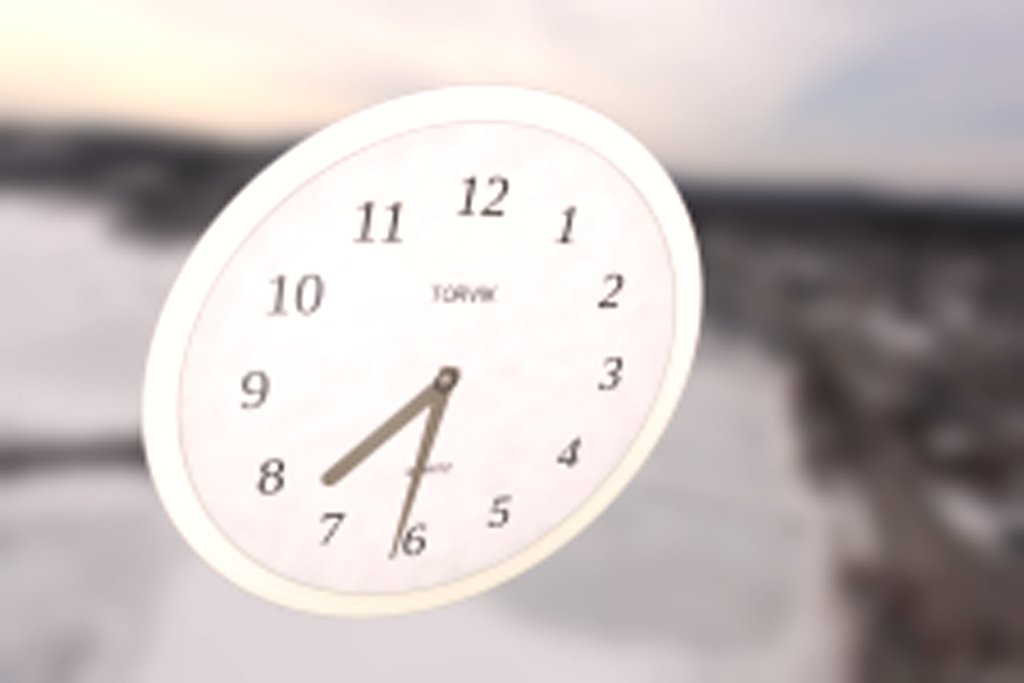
7.31
